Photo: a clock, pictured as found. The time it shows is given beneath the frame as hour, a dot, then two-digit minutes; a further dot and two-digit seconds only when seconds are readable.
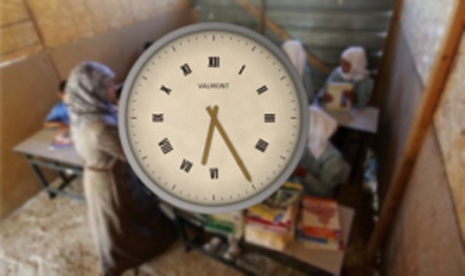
6.25
